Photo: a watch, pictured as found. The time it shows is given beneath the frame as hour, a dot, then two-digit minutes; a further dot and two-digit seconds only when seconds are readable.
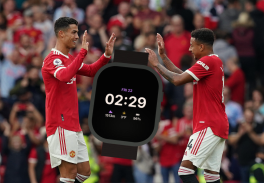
2.29
